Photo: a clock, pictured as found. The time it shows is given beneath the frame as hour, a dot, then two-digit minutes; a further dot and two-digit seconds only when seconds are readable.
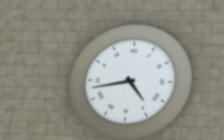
4.43
